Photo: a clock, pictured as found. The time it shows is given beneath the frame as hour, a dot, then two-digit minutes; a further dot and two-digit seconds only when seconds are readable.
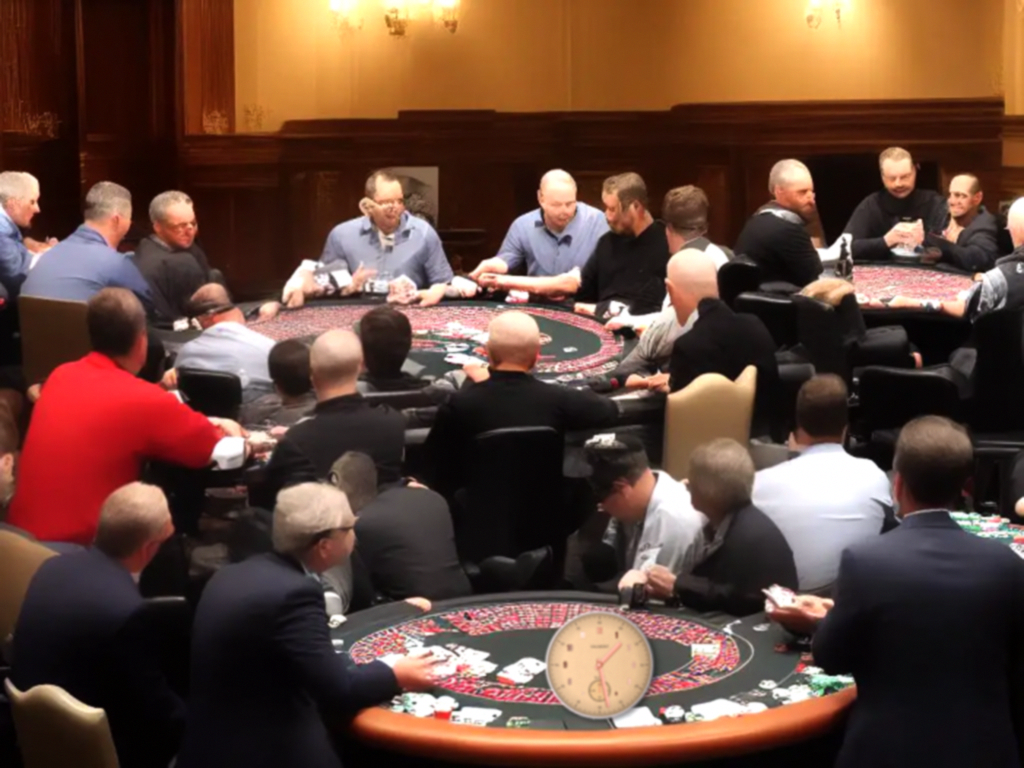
1.28
